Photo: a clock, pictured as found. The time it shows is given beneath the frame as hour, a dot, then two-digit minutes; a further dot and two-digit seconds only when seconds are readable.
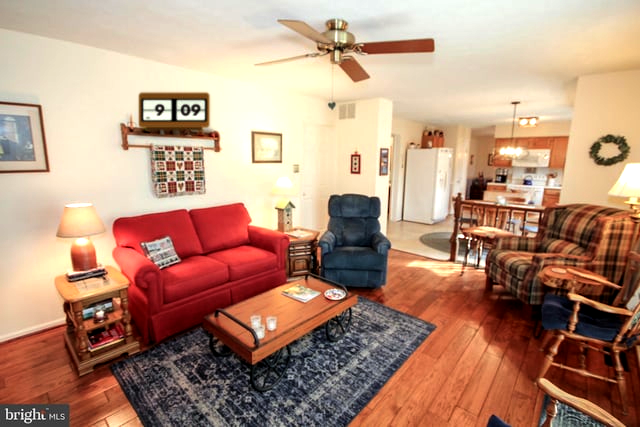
9.09
